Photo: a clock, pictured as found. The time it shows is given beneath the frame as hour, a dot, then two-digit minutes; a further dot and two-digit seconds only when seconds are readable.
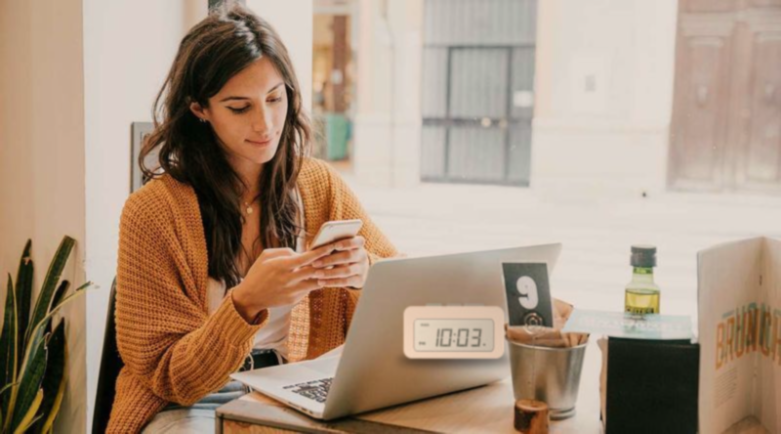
10.03
